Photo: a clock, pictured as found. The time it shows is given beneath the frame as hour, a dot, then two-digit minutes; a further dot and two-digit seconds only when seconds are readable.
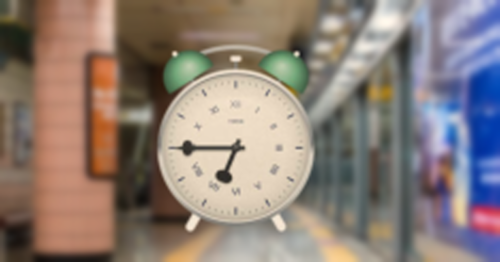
6.45
